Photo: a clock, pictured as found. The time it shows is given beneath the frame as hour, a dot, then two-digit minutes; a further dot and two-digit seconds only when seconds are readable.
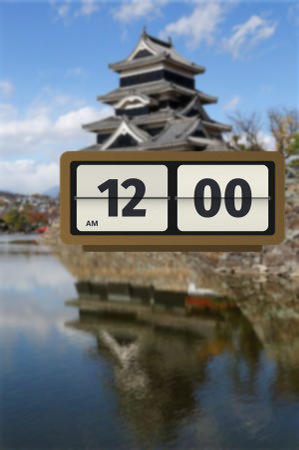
12.00
